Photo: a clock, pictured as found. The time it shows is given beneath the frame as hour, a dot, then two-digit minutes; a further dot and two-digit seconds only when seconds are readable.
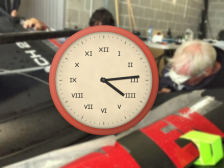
4.14
